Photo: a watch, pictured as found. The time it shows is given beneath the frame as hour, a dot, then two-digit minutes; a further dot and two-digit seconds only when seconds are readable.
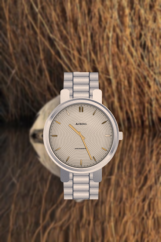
10.26
